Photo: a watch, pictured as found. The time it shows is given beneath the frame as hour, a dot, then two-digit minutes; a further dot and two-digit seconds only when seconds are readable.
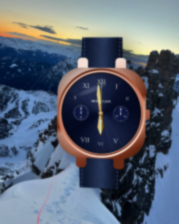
5.59
